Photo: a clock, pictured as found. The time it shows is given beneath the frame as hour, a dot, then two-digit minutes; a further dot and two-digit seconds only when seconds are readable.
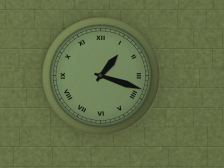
1.18
